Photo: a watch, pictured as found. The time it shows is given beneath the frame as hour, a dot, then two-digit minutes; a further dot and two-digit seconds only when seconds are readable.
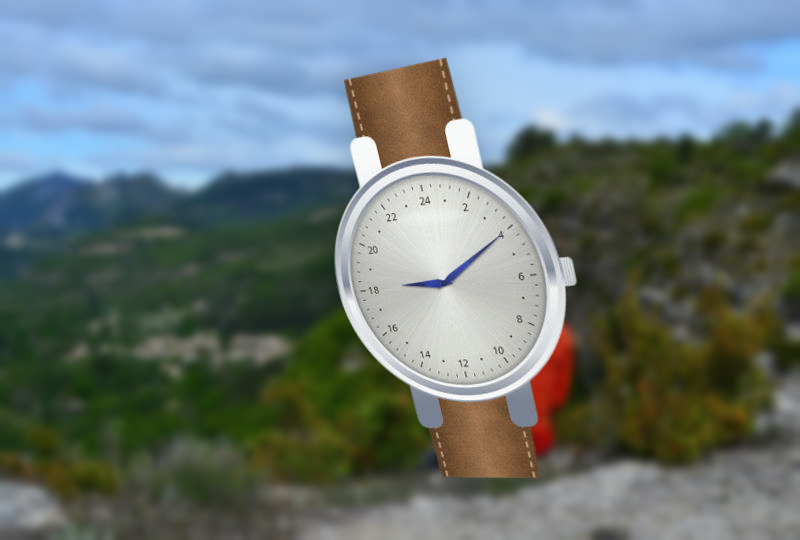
18.10
